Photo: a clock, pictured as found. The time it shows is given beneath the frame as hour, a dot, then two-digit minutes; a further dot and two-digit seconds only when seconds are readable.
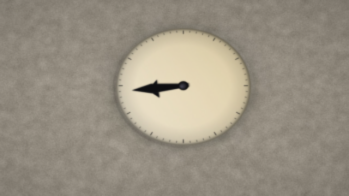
8.44
